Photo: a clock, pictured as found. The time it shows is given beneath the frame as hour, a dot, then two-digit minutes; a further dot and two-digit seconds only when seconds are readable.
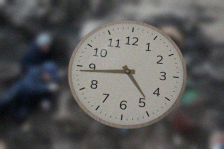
4.44
